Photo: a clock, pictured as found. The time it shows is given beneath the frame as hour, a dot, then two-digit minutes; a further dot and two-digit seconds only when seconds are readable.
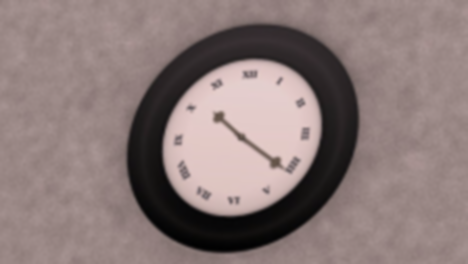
10.21
